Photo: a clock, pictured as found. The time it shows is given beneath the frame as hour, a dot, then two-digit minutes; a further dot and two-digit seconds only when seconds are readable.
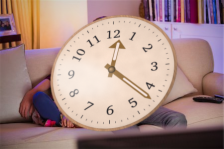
12.22
